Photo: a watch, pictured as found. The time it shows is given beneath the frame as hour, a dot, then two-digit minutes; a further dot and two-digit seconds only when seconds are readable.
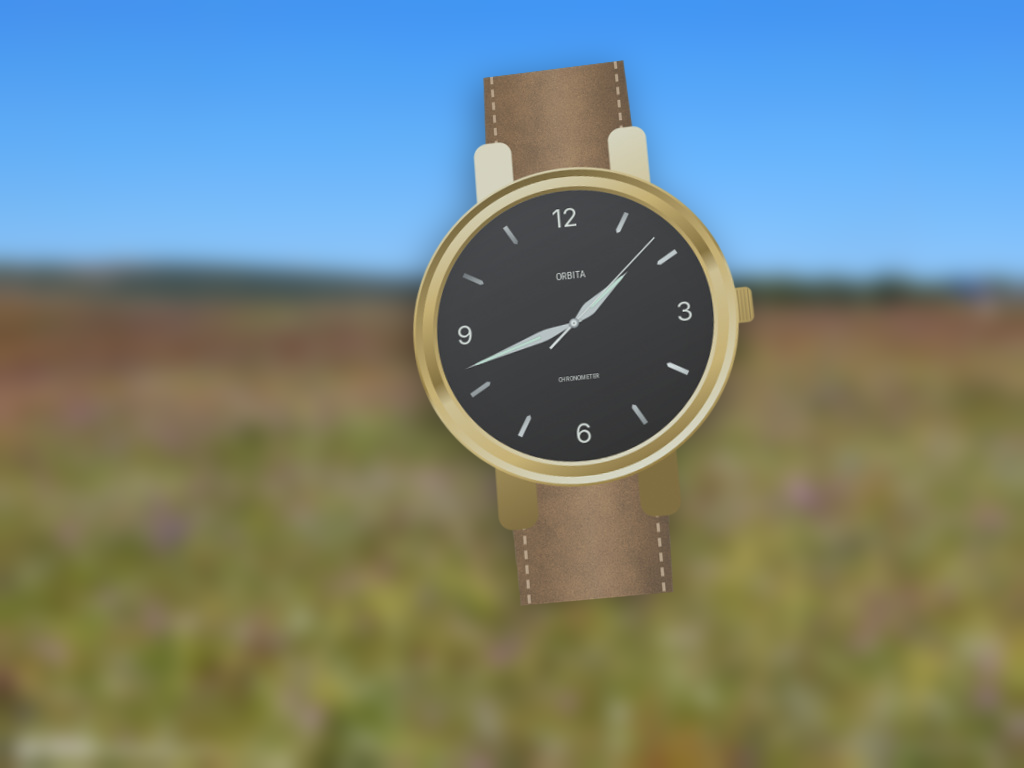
1.42.08
